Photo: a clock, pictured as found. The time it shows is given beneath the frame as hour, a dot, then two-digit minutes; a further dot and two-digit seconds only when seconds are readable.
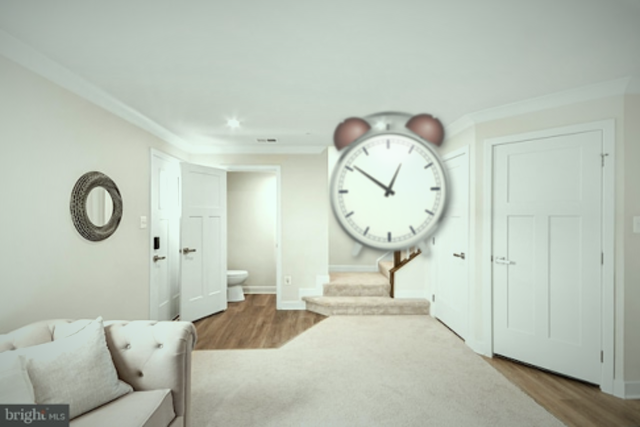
12.51
